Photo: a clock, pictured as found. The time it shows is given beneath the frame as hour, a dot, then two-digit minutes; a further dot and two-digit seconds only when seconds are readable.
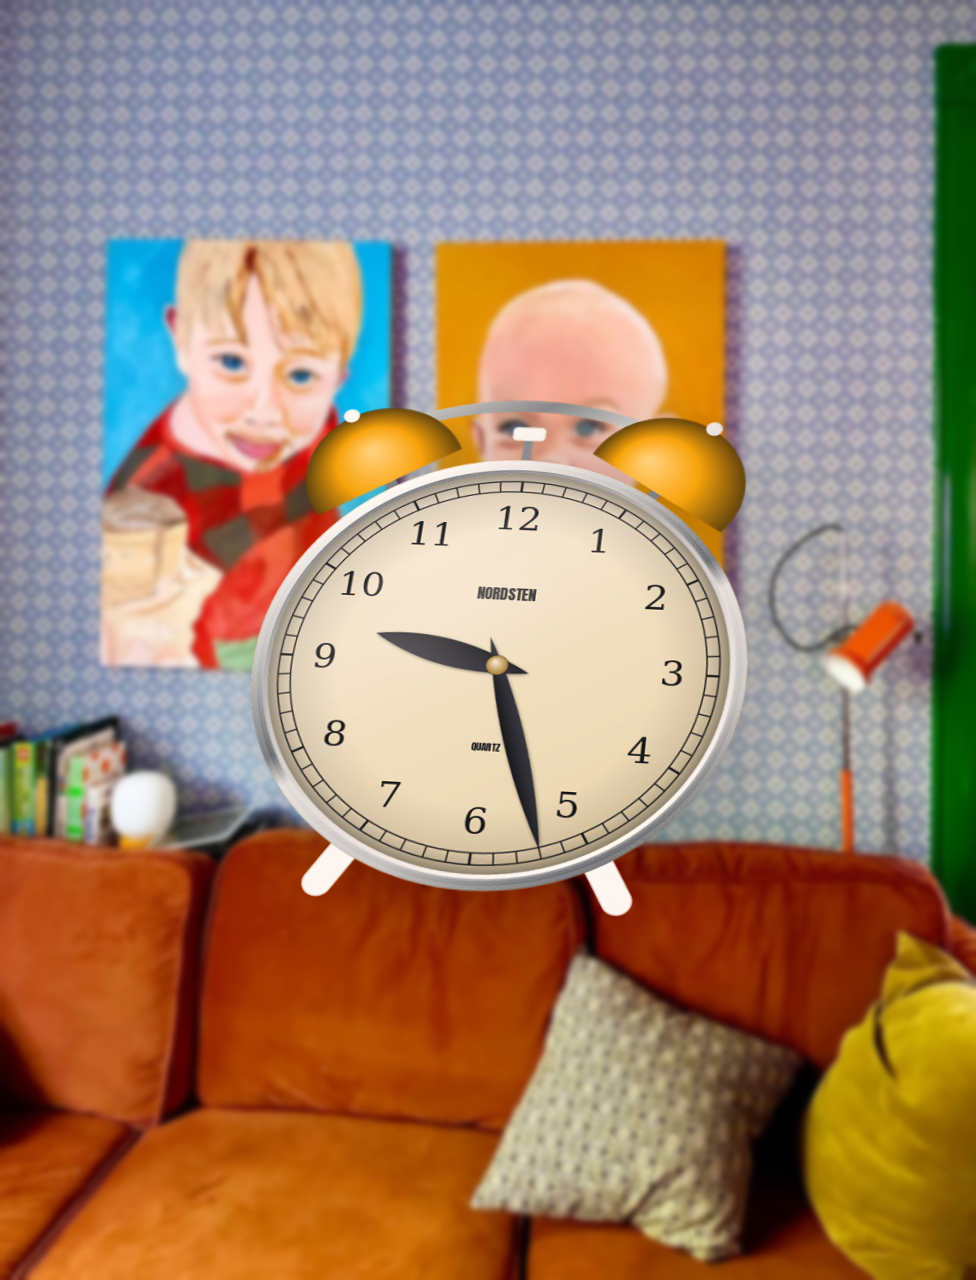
9.27
